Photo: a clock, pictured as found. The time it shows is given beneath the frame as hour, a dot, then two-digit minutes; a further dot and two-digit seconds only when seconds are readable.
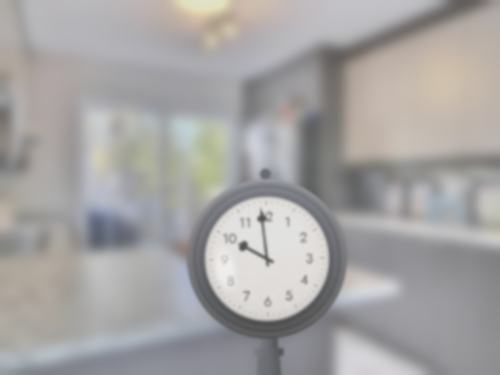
9.59
